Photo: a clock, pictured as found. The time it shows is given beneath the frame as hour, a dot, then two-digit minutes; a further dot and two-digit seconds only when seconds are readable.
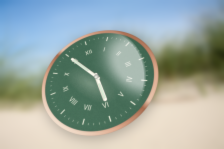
5.55
